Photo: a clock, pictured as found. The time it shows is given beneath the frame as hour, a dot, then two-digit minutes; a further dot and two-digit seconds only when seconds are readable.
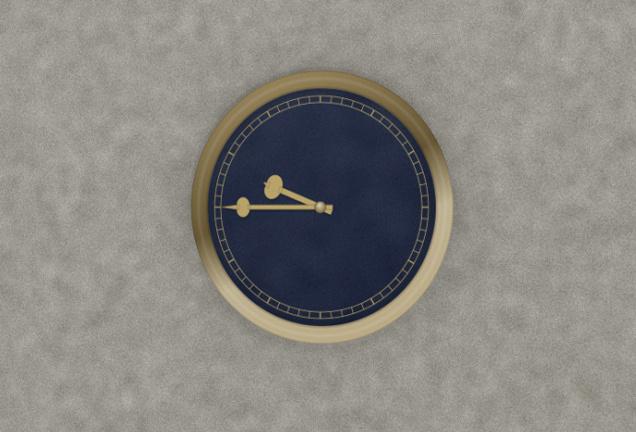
9.45
